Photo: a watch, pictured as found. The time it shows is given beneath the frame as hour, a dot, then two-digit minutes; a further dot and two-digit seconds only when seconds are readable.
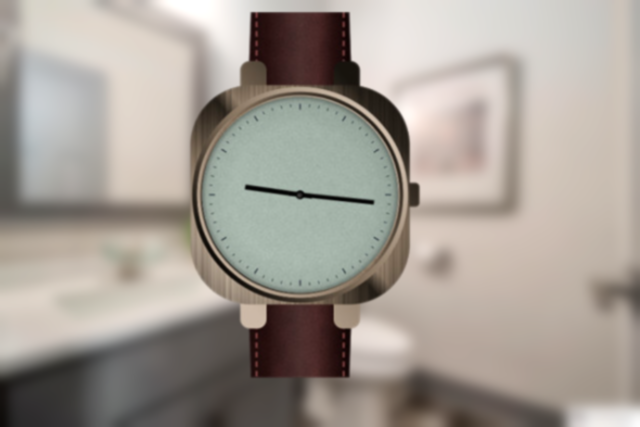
9.16
